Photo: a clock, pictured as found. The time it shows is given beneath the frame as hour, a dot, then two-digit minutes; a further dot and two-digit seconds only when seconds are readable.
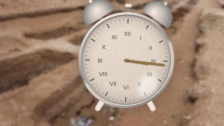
3.16
